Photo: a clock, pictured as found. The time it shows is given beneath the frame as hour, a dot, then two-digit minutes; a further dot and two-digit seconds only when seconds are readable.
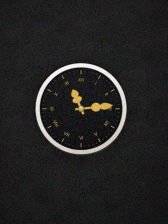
11.14
